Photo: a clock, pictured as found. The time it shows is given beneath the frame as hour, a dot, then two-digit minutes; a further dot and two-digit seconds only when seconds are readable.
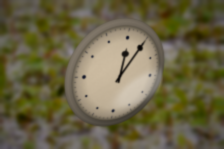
12.05
